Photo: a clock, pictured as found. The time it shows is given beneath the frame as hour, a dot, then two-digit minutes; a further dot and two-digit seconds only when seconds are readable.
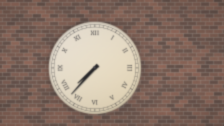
7.37
